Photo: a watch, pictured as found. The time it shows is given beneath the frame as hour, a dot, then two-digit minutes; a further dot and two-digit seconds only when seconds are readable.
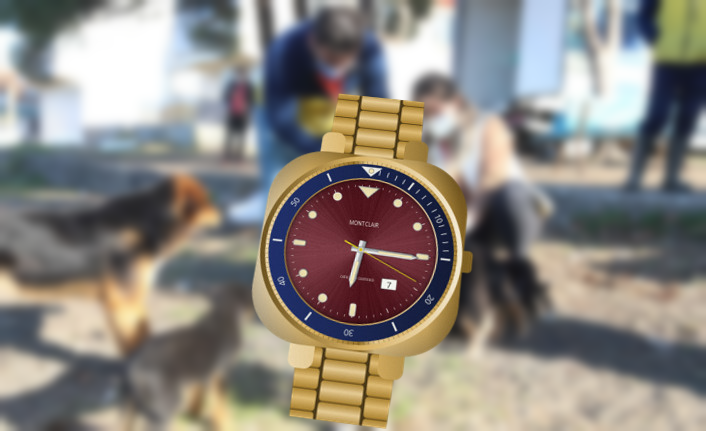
6.15.19
